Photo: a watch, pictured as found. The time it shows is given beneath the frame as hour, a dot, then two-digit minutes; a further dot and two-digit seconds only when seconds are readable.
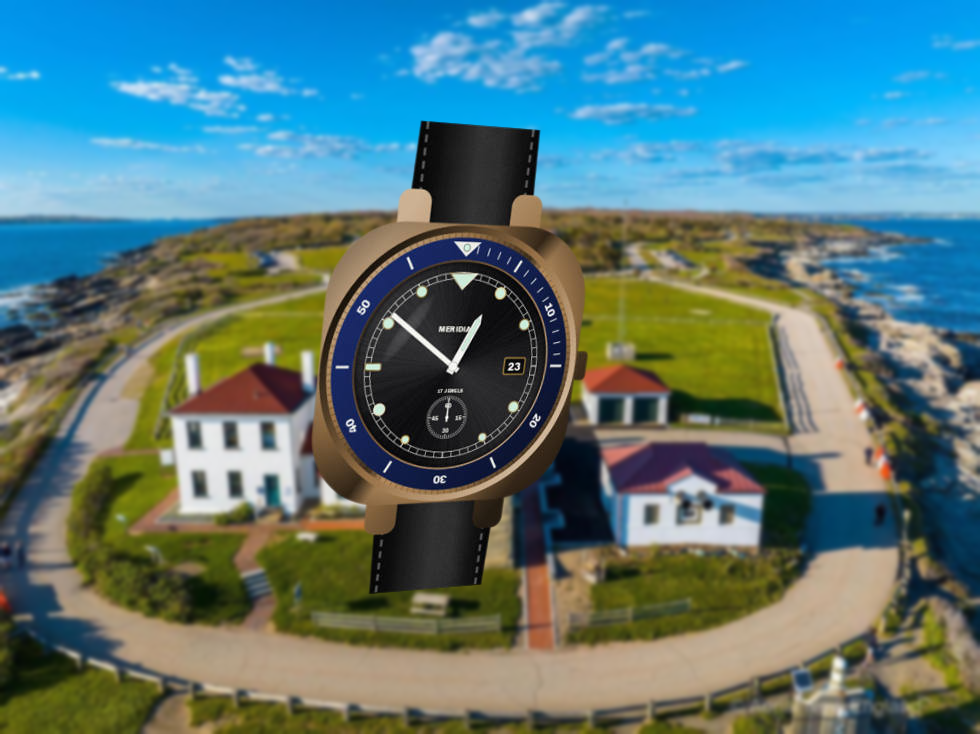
12.51
